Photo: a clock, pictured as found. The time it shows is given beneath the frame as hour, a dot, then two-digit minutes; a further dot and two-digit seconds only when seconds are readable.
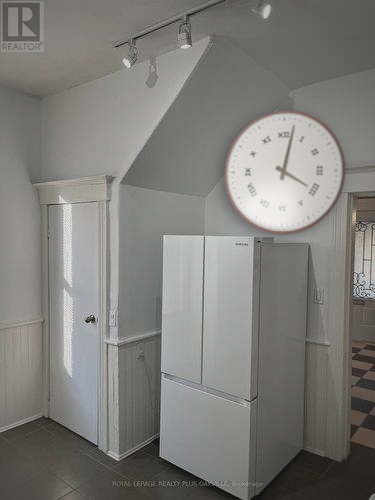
4.02
